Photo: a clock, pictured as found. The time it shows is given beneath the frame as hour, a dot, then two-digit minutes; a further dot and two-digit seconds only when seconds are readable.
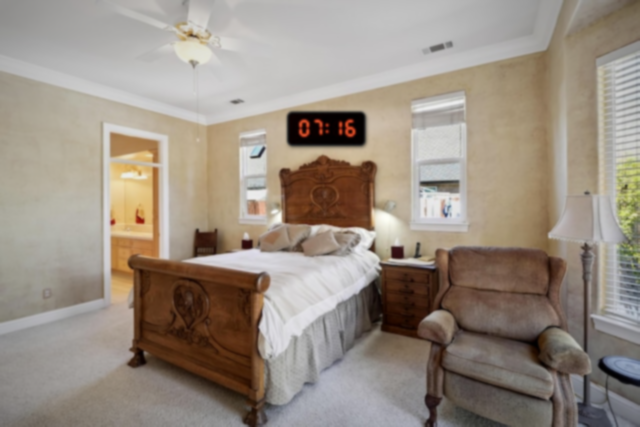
7.16
